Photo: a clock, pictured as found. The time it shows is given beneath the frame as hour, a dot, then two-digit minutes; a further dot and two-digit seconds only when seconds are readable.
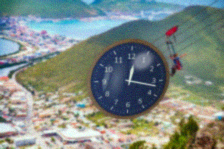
12.17
